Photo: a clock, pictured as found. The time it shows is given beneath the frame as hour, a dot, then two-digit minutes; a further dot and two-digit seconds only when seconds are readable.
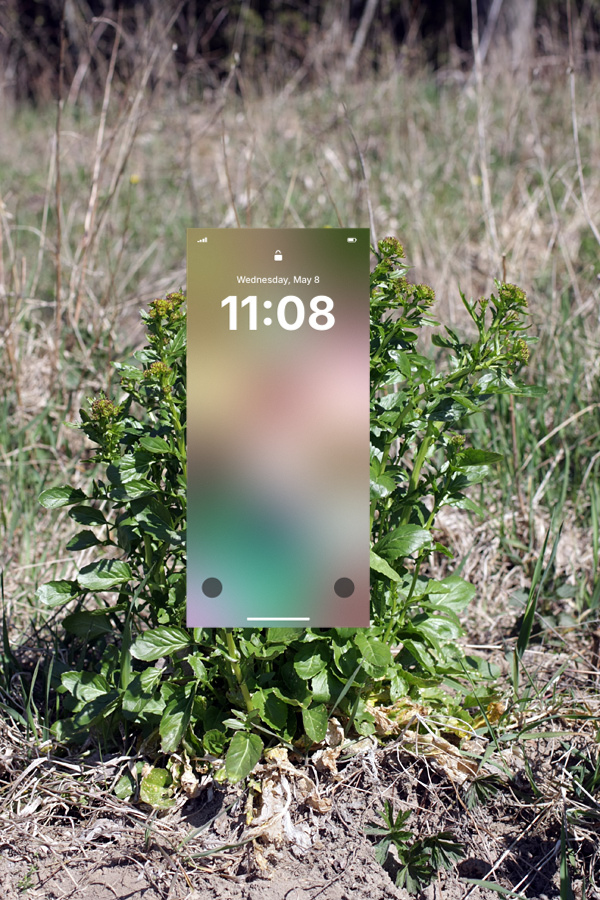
11.08
